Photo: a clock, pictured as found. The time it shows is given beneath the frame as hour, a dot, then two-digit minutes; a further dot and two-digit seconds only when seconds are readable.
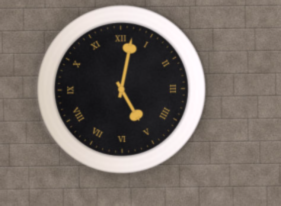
5.02
